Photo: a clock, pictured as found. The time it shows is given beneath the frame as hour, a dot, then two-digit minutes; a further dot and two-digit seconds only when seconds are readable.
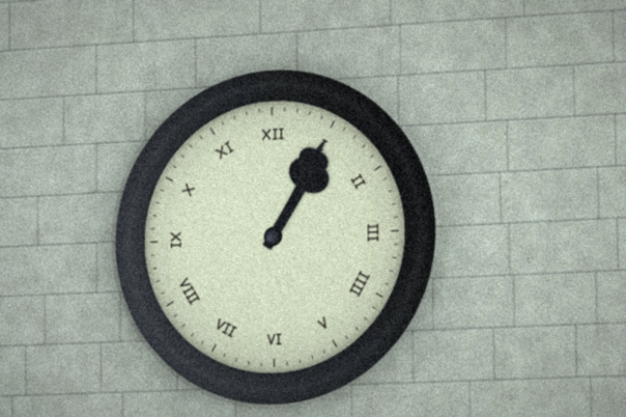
1.05
